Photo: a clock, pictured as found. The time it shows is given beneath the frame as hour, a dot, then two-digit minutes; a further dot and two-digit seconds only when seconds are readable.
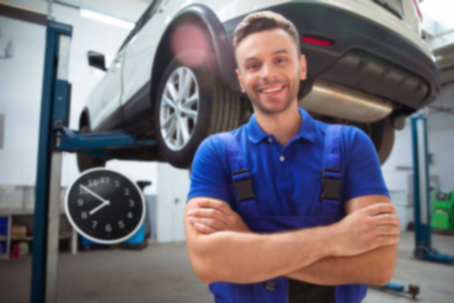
7.51
